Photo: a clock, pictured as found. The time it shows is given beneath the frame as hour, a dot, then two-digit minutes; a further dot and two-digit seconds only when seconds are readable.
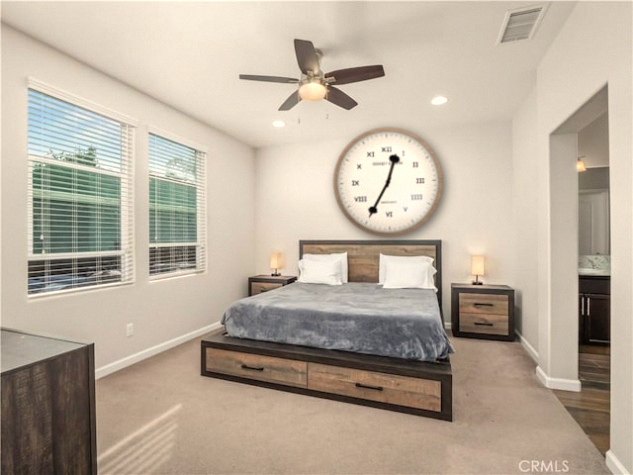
12.35
